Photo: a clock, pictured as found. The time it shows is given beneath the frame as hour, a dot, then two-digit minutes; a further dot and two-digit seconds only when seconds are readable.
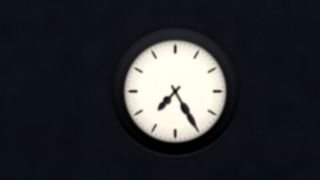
7.25
